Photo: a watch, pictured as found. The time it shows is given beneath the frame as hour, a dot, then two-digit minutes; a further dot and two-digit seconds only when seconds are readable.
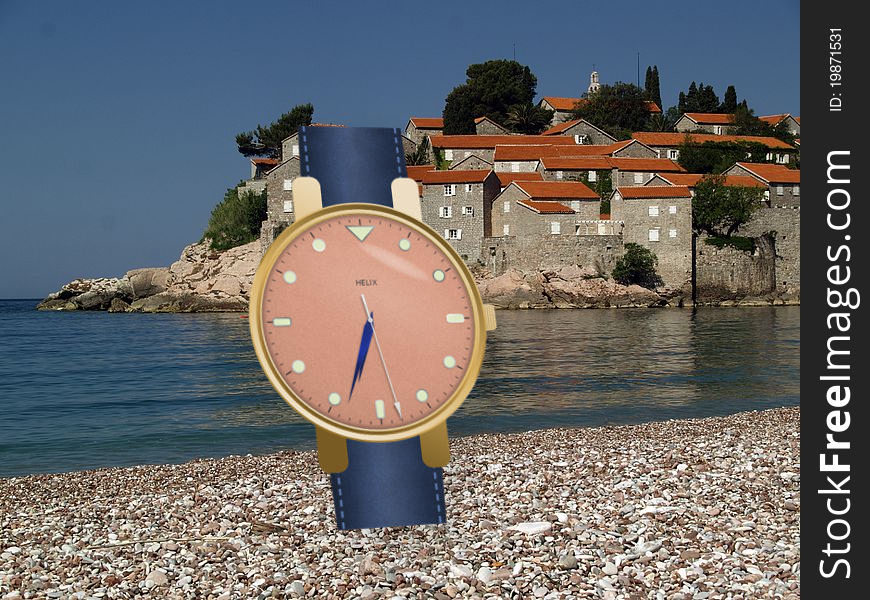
6.33.28
